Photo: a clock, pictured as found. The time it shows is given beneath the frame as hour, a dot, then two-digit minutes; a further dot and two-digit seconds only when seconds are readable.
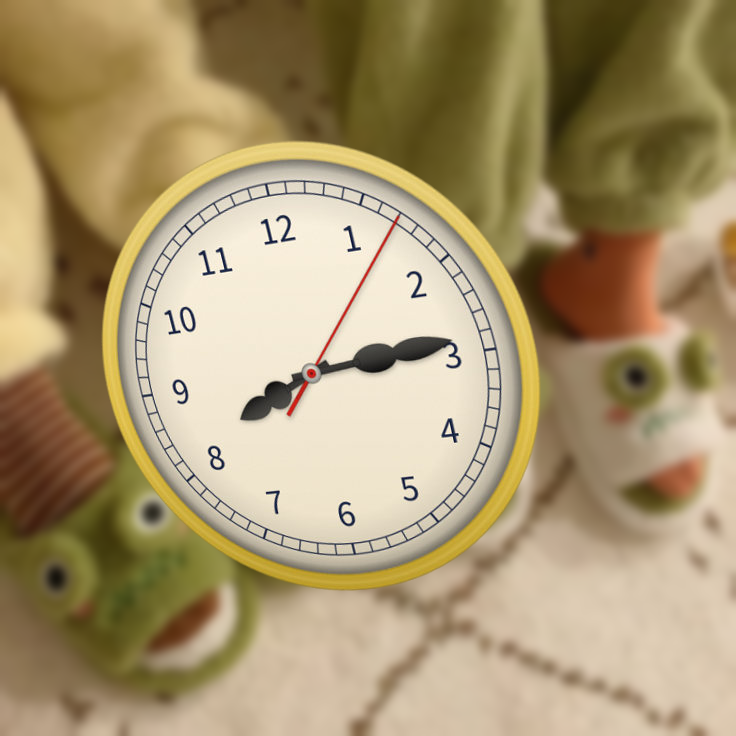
8.14.07
